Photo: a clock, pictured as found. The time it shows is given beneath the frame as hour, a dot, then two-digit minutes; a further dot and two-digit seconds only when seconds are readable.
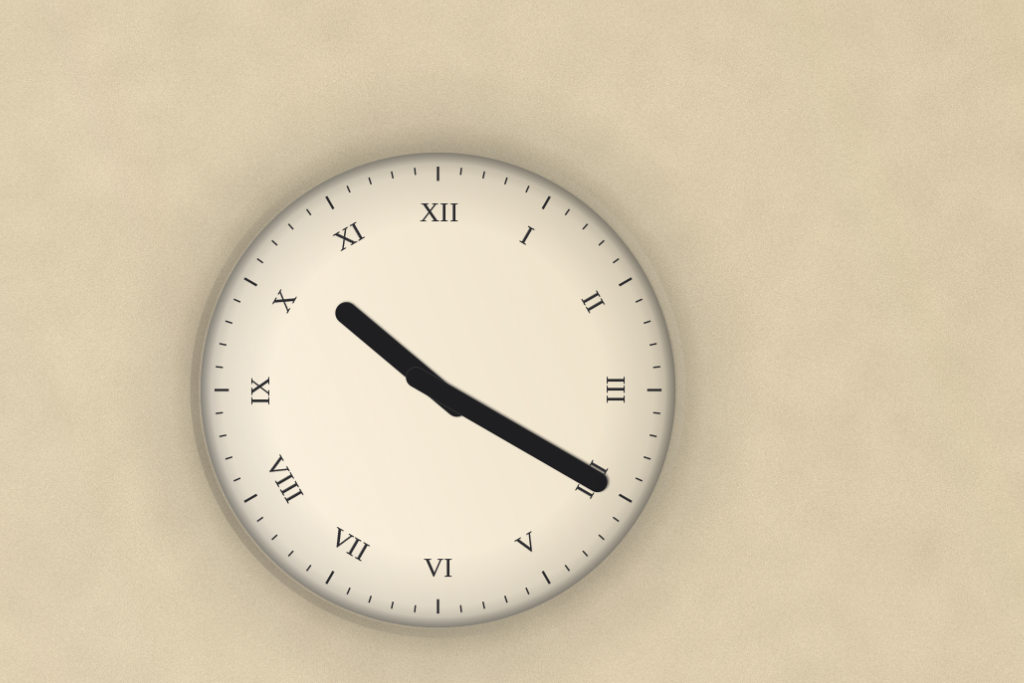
10.20
